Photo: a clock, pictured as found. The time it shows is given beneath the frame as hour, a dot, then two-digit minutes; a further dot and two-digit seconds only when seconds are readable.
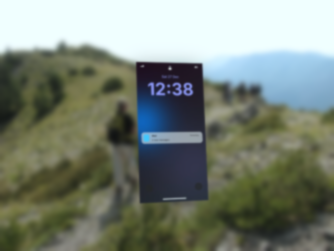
12.38
